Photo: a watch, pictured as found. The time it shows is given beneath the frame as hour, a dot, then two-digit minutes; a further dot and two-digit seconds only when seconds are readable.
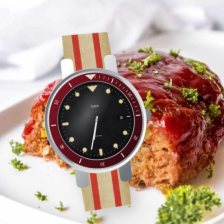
6.33
